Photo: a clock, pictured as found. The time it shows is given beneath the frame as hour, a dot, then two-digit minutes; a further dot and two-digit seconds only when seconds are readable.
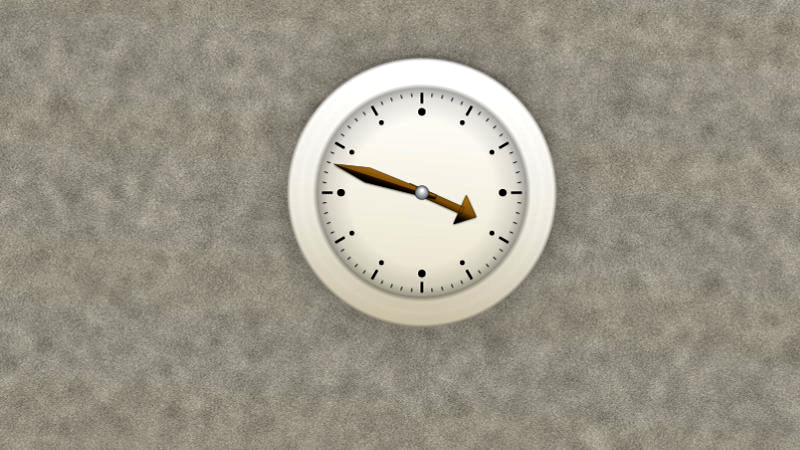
3.48
